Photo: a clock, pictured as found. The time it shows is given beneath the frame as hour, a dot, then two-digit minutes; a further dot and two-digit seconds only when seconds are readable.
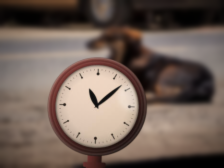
11.08
